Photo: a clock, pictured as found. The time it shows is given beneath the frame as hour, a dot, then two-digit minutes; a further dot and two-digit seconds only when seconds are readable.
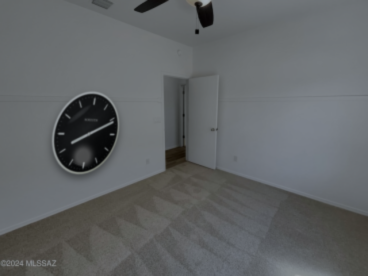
8.11
